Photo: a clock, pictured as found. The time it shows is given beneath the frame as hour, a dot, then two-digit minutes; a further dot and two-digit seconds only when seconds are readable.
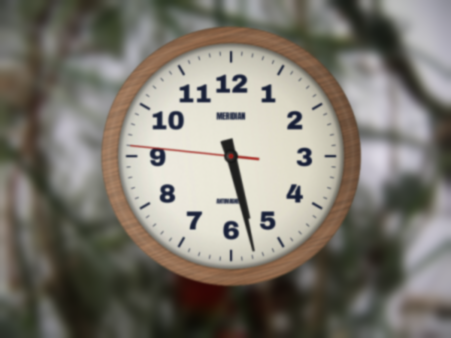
5.27.46
